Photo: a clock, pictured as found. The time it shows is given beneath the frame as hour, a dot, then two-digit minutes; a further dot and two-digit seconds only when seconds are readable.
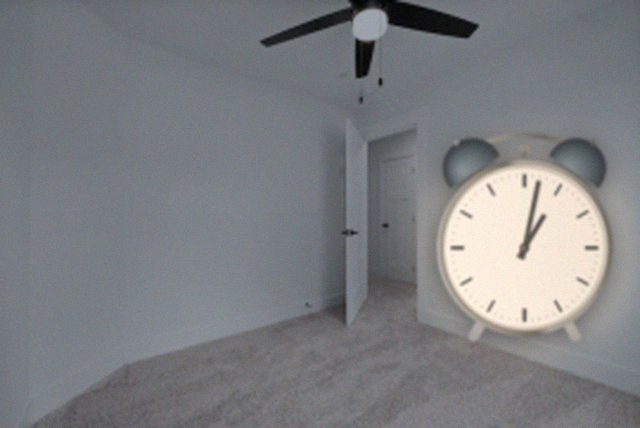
1.02
